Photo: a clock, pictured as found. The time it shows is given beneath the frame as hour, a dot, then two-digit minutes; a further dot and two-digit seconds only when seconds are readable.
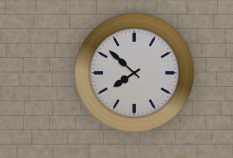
7.52
